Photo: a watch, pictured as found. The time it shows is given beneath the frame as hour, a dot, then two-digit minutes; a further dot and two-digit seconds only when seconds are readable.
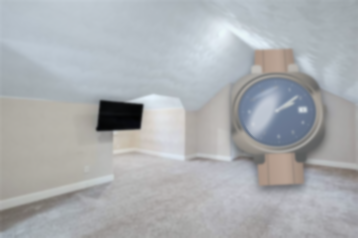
2.09
